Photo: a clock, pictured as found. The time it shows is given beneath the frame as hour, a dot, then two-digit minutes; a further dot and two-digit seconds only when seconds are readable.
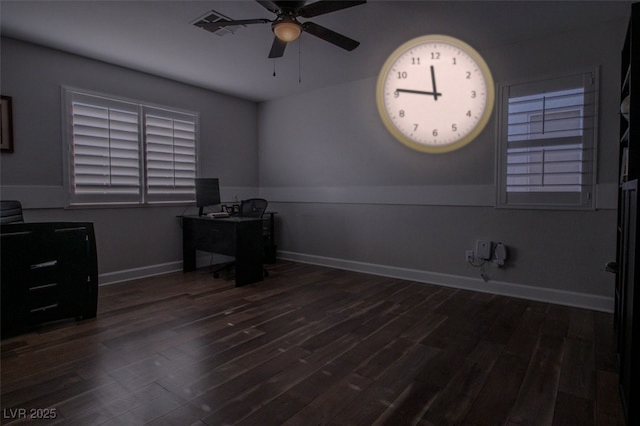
11.46
